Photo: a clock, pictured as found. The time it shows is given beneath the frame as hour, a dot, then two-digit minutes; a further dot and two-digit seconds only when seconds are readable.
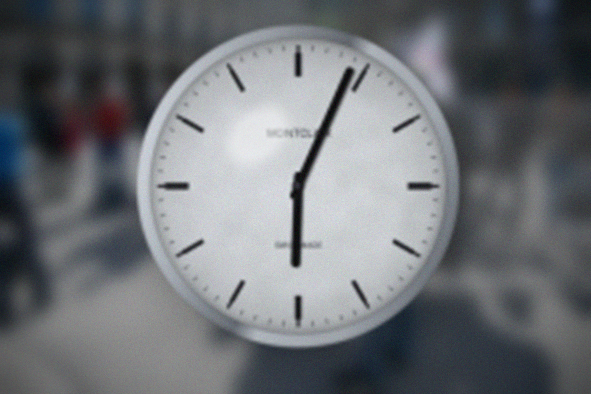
6.04
